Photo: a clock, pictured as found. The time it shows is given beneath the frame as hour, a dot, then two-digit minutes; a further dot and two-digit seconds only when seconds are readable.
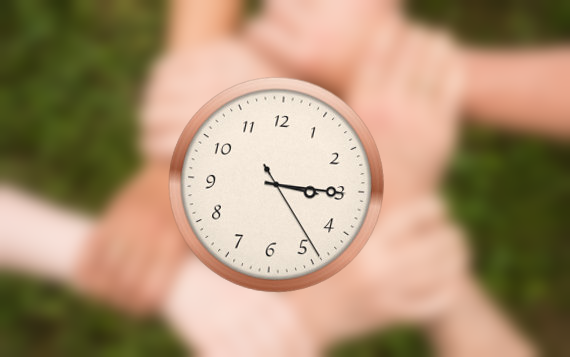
3.15.24
